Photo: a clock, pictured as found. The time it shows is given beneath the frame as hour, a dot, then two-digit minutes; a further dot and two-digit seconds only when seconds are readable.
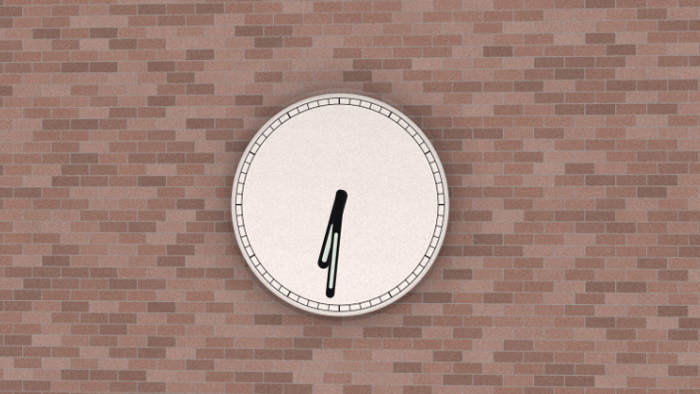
6.31
